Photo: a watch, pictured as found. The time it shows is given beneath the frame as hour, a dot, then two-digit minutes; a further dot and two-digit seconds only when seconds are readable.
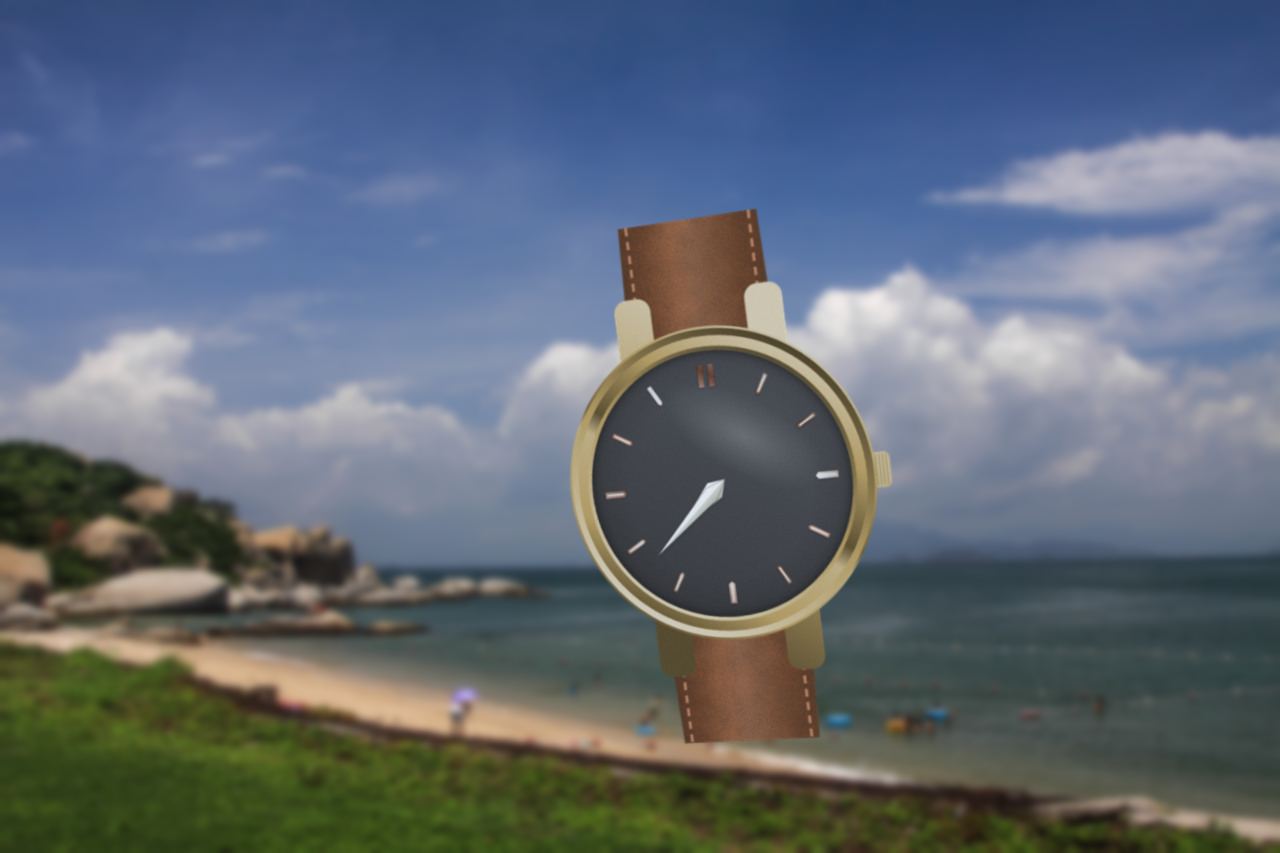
7.38
